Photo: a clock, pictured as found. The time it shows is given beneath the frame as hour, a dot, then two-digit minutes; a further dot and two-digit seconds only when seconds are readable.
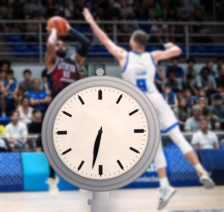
6.32
